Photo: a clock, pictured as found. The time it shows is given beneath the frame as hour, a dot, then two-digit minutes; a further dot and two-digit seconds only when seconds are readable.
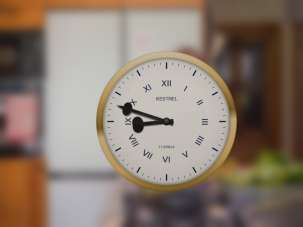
8.48
